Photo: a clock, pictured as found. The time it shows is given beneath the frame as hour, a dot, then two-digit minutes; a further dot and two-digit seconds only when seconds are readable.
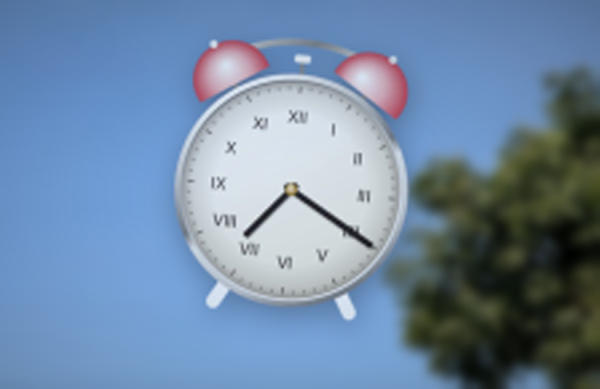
7.20
